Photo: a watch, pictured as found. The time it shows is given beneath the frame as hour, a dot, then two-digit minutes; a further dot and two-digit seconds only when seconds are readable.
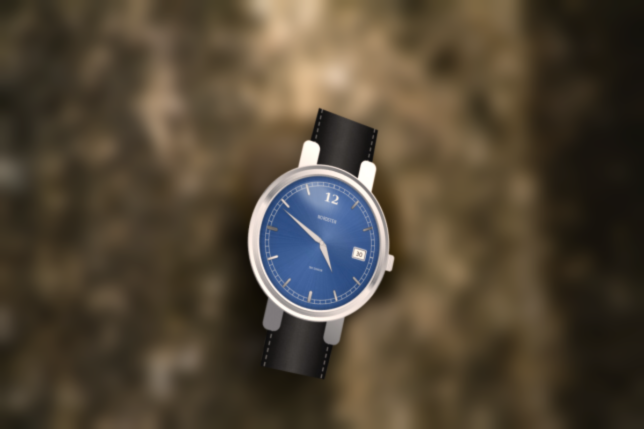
4.49
